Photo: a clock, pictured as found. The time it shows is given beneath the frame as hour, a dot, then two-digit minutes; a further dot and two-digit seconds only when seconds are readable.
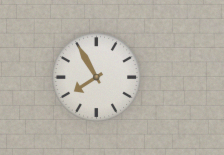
7.55
